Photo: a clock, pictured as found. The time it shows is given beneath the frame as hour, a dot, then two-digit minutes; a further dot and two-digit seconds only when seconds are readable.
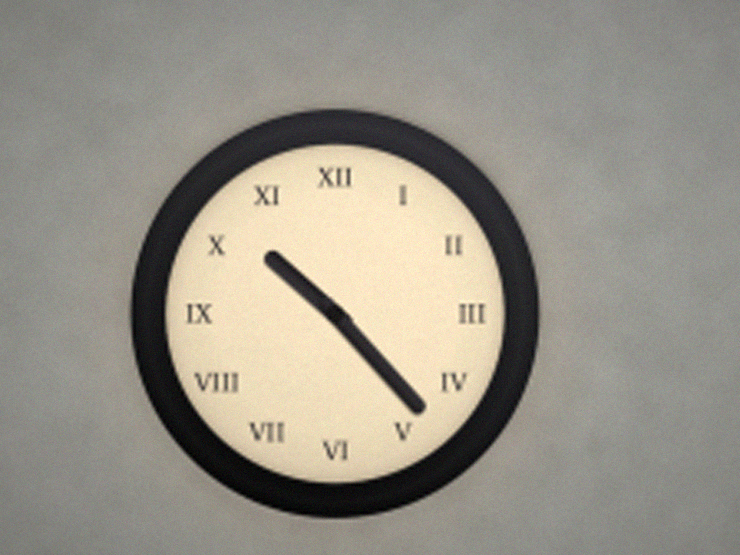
10.23
